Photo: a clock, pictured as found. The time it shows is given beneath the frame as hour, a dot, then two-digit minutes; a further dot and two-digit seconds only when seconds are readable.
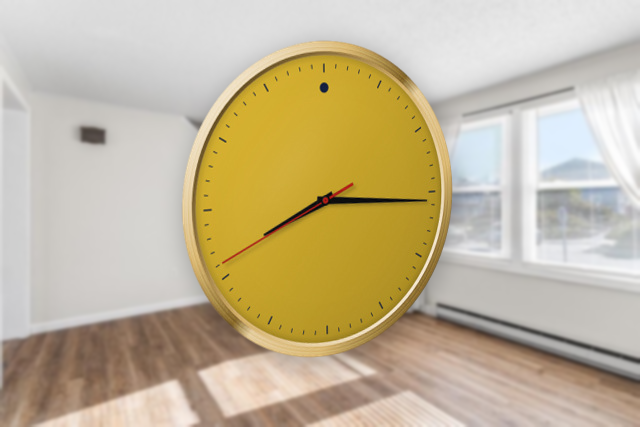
8.15.41
